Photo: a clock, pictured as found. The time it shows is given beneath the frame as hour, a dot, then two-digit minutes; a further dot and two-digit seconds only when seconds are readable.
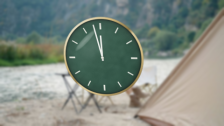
11.58
